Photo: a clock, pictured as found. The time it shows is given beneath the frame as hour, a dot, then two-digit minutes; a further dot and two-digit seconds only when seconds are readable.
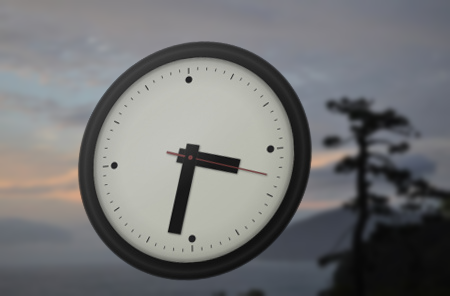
3.32.18
